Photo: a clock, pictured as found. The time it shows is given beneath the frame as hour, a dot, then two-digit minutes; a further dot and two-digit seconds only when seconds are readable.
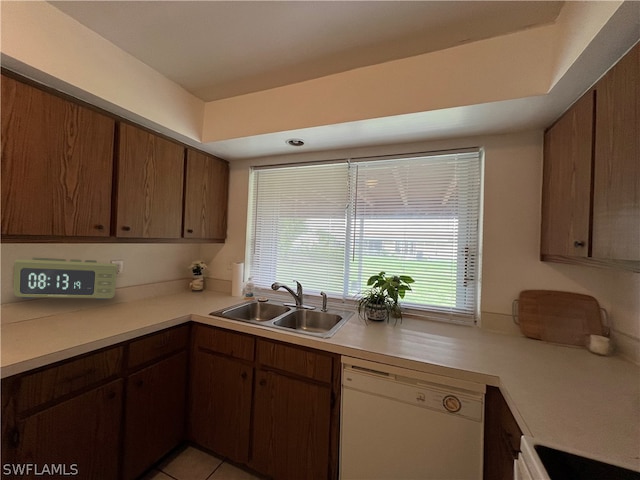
8.13.19
